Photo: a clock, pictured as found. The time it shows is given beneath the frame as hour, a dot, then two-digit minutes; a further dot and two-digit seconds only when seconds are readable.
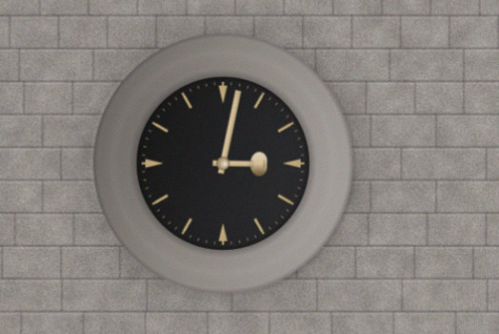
3.02
